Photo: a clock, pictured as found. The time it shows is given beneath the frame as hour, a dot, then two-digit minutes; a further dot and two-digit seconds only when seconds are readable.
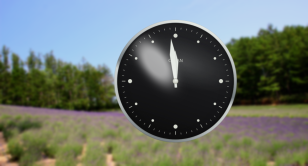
11.59
